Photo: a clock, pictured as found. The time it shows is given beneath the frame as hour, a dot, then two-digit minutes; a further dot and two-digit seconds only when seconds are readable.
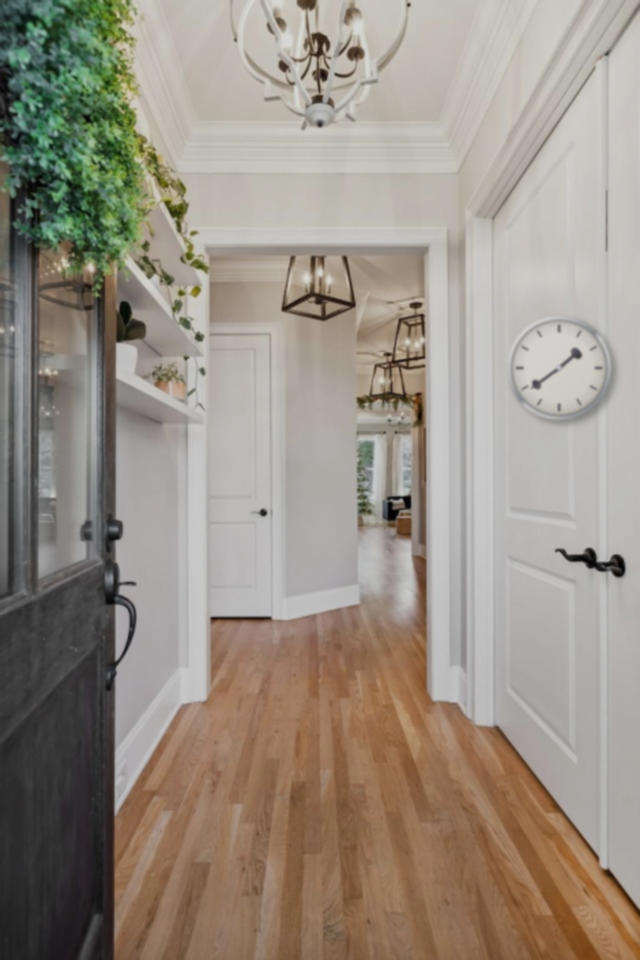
1.39
